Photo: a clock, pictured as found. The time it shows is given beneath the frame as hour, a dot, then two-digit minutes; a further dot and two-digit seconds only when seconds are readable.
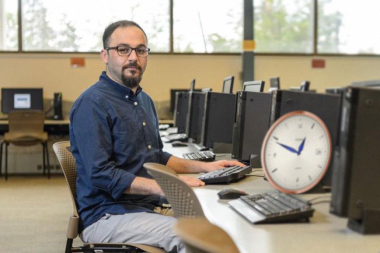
12.49
